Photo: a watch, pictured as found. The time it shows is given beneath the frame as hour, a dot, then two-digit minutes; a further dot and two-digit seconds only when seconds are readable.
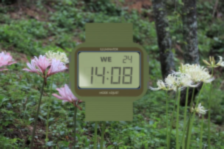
14.08
